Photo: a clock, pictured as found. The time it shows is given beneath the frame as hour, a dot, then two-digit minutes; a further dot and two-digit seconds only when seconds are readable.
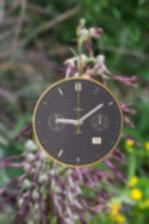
9.09
